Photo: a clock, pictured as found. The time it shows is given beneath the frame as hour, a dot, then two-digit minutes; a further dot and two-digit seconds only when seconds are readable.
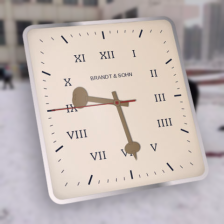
9.28.45
